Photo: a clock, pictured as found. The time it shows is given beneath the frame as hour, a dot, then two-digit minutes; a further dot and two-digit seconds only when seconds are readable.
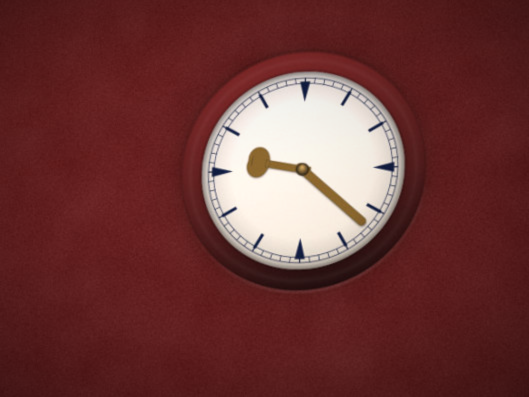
9.22
